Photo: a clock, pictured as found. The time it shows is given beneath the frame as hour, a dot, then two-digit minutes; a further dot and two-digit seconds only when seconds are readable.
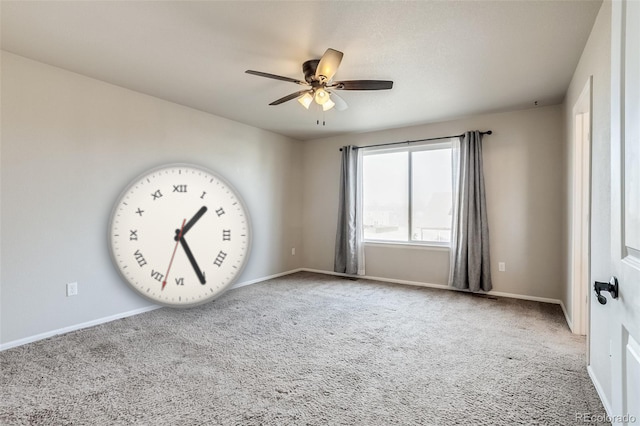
1.25.33
